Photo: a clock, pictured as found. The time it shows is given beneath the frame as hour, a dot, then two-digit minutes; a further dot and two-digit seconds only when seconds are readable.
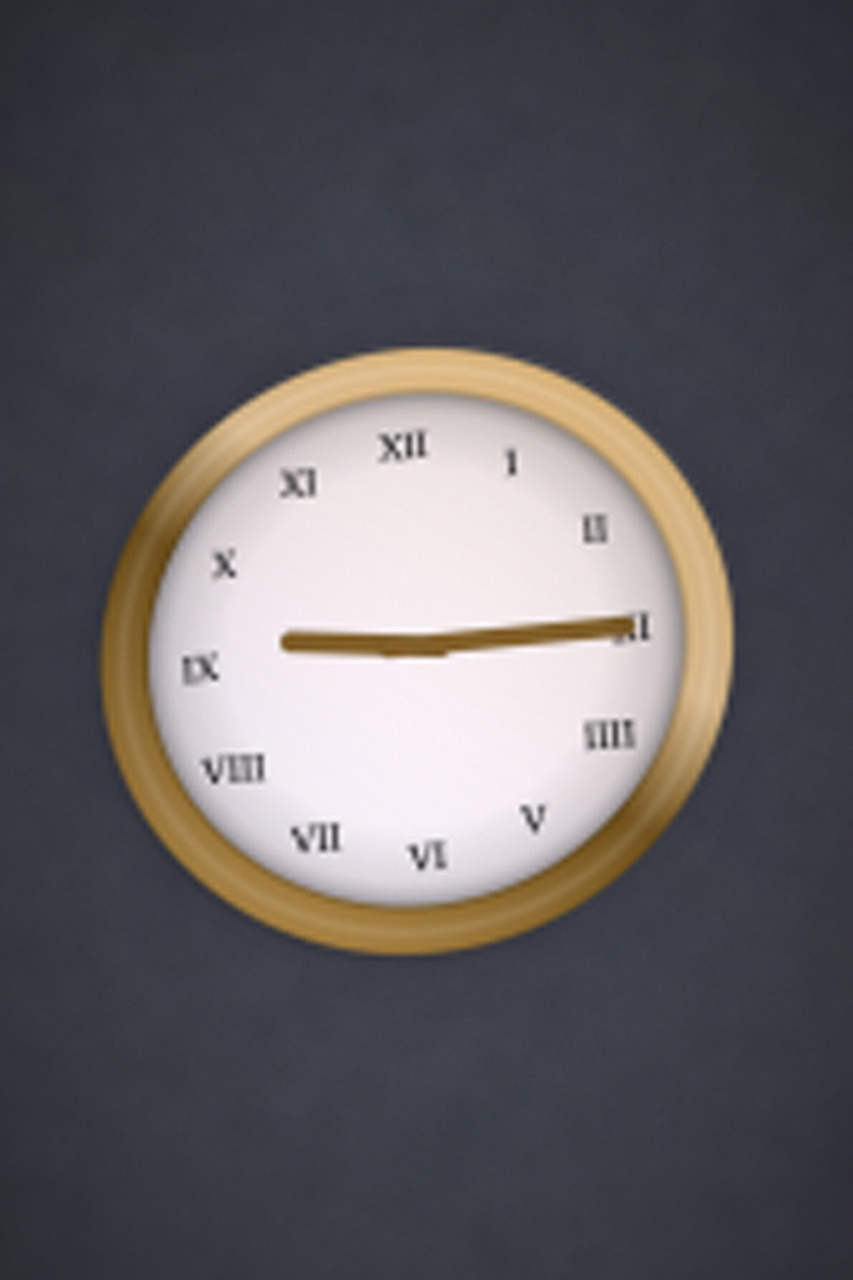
9.15
